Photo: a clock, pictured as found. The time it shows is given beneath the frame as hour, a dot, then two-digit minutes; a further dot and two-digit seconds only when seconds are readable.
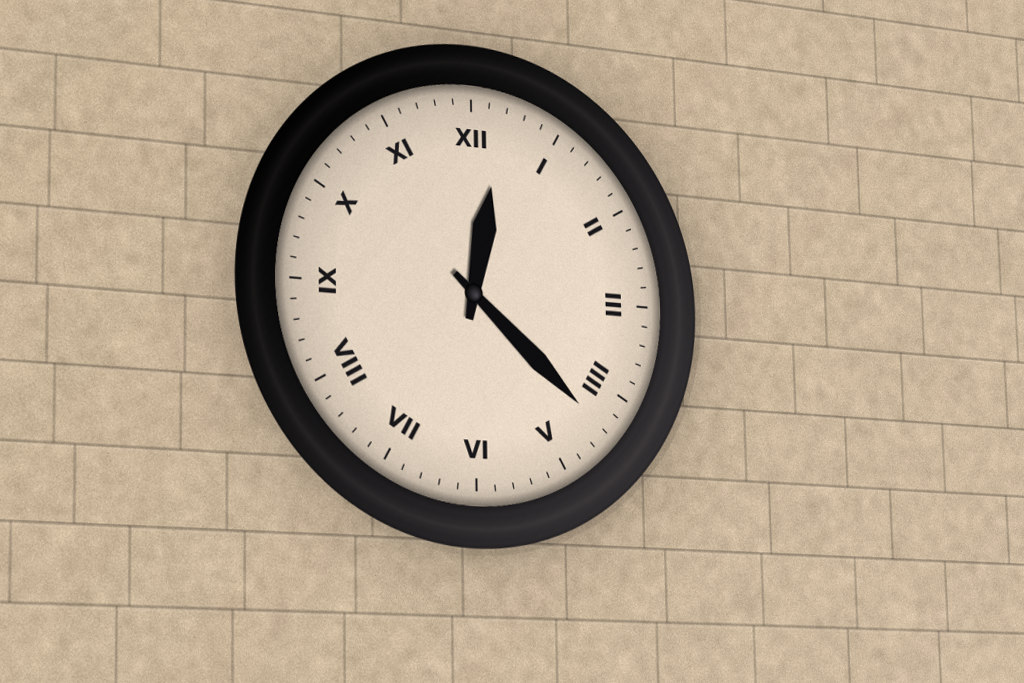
12.22
